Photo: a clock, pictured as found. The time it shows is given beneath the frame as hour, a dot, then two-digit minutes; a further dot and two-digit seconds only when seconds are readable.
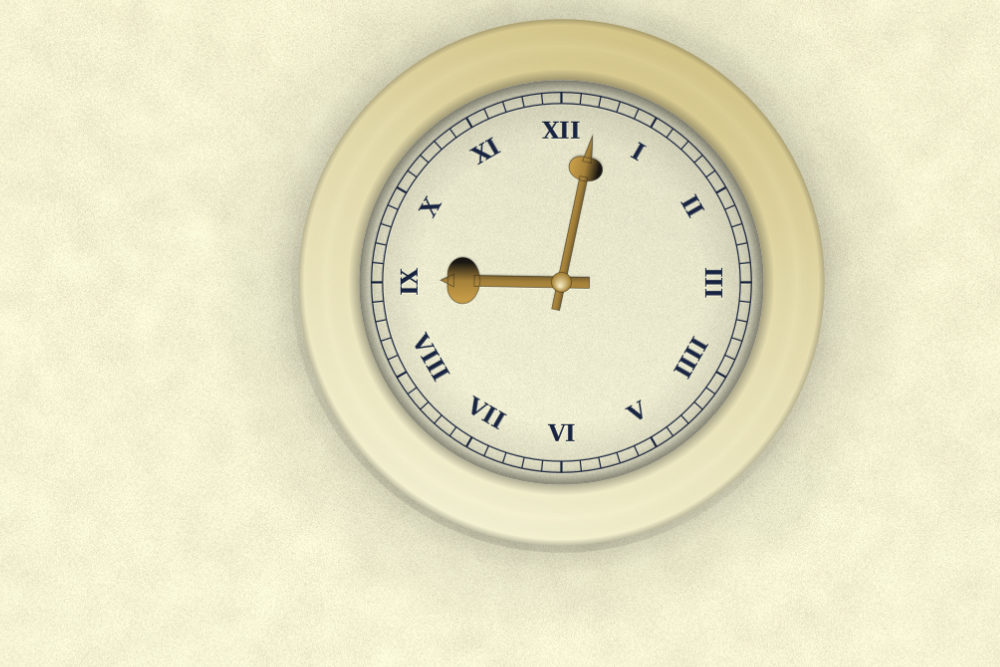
9.02
